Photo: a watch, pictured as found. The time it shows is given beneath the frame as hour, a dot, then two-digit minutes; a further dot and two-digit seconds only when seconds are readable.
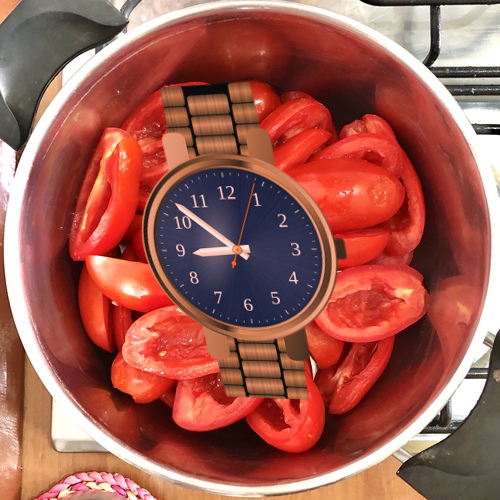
8.52.04
